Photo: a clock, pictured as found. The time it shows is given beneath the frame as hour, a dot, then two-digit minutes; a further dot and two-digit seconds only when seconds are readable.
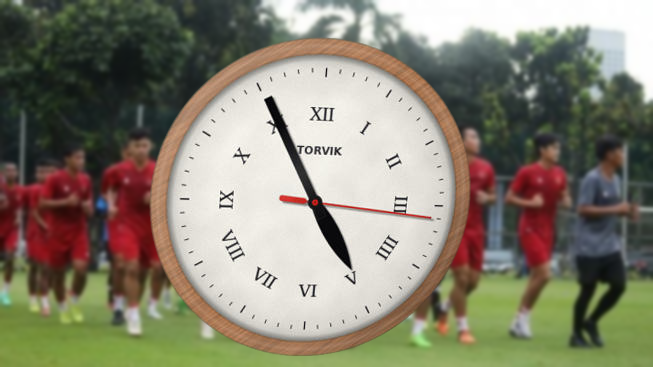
4.55.16
